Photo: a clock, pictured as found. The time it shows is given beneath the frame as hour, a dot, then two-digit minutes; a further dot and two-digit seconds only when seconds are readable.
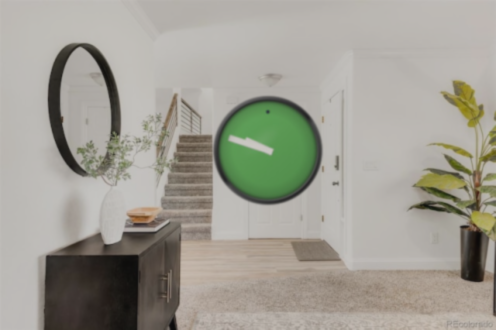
9.48
